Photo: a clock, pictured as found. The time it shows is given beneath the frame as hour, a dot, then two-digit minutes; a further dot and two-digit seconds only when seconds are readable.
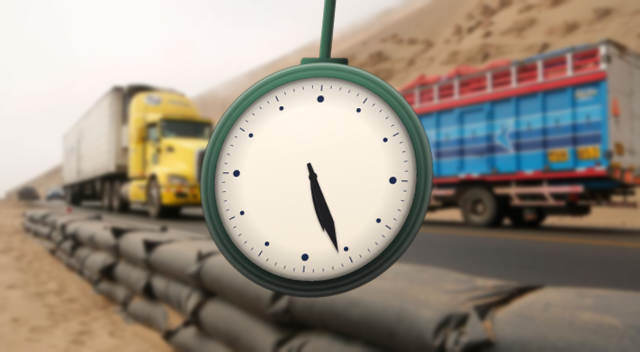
5.26
